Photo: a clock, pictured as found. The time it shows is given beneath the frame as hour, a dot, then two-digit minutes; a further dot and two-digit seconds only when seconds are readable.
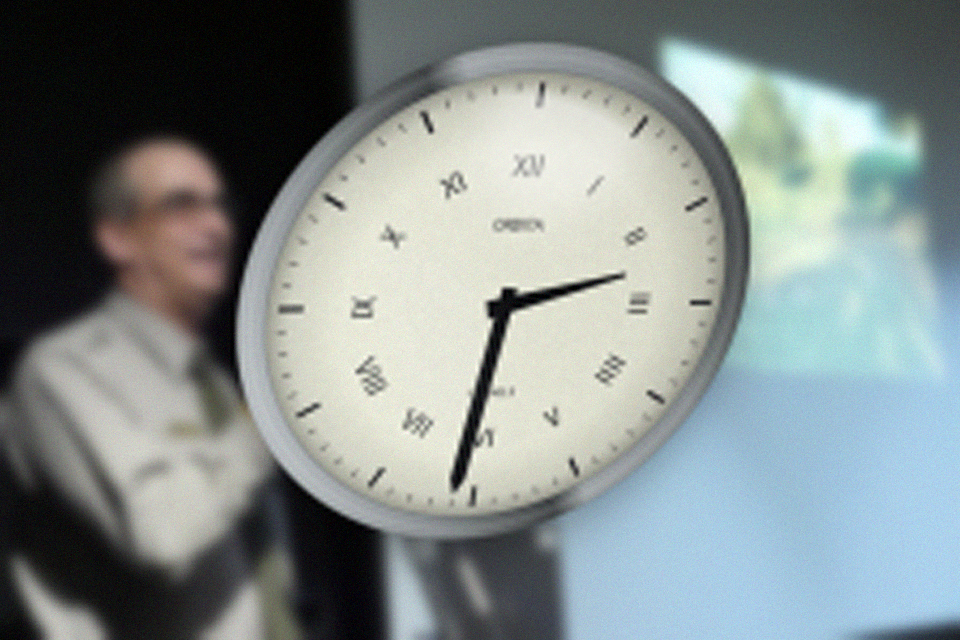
2.31
